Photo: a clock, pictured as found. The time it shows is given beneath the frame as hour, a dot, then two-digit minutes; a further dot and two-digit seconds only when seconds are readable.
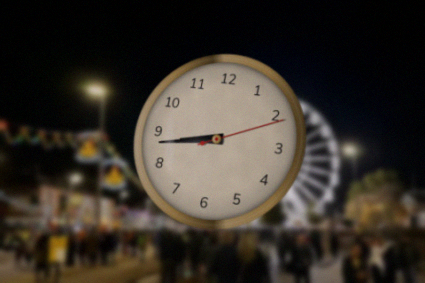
8.43.11
